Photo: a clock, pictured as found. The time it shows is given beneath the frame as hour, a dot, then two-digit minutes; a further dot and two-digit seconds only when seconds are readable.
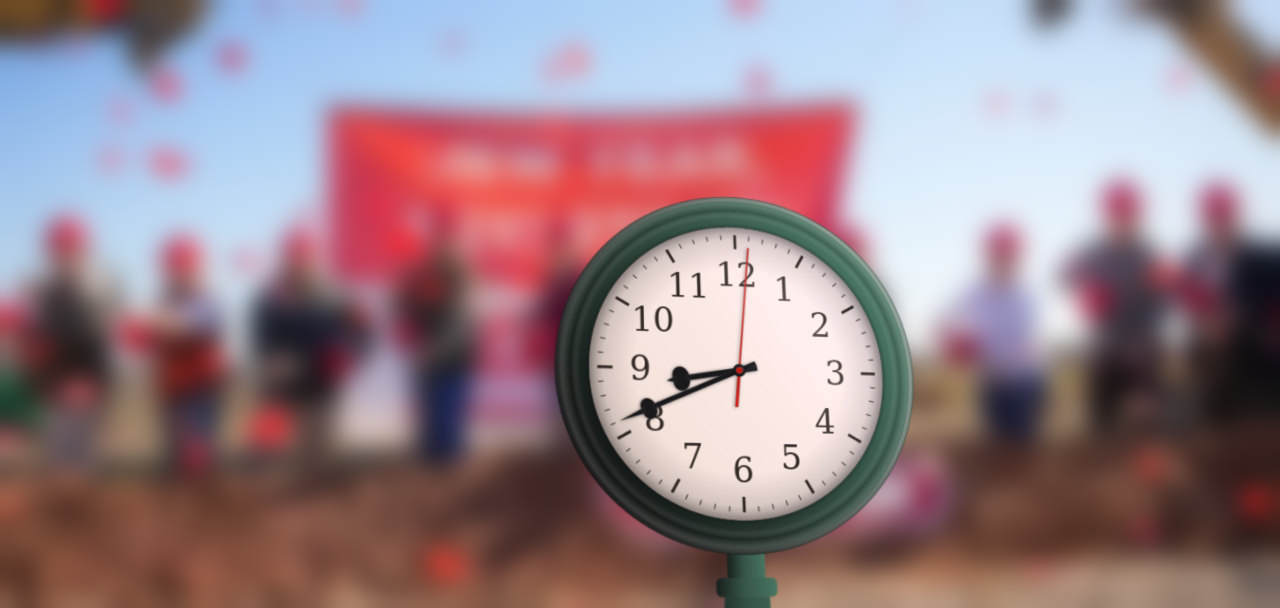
8.41.01
